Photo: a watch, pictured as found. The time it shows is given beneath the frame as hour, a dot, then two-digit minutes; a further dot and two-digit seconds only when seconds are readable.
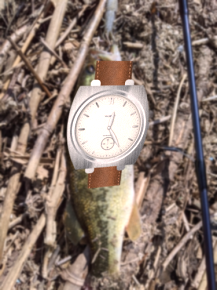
12.25
